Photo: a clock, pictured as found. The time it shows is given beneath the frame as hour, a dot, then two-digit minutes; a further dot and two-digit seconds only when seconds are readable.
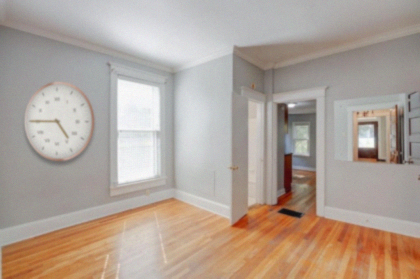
4.45
